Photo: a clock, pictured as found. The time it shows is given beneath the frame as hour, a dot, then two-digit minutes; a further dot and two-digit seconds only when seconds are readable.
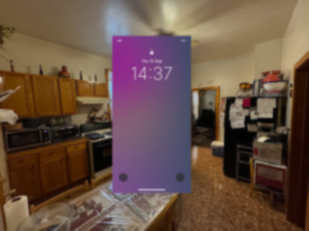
14.37
